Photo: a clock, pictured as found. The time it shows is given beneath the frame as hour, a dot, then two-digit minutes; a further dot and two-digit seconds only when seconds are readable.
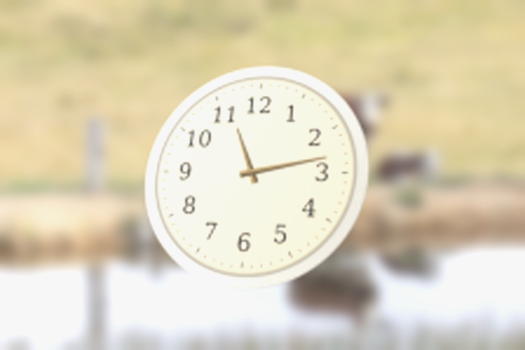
11.13
